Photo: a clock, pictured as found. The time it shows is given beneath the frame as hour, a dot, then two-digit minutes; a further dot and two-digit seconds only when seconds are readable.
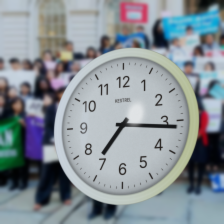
7.16
